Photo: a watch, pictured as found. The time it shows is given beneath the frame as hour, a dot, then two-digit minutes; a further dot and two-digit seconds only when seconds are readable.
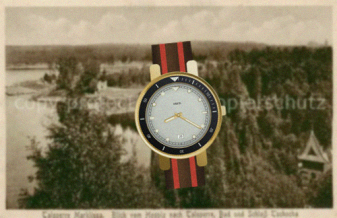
8.21
